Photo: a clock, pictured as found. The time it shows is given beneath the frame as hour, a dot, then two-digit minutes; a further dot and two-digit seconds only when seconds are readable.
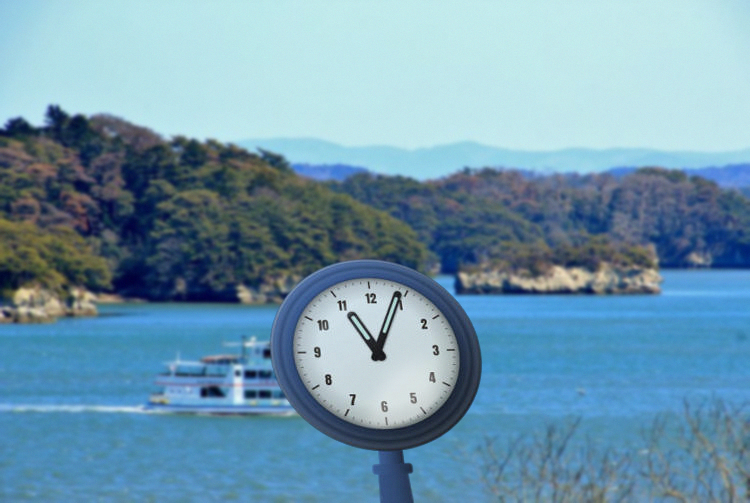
11.04
